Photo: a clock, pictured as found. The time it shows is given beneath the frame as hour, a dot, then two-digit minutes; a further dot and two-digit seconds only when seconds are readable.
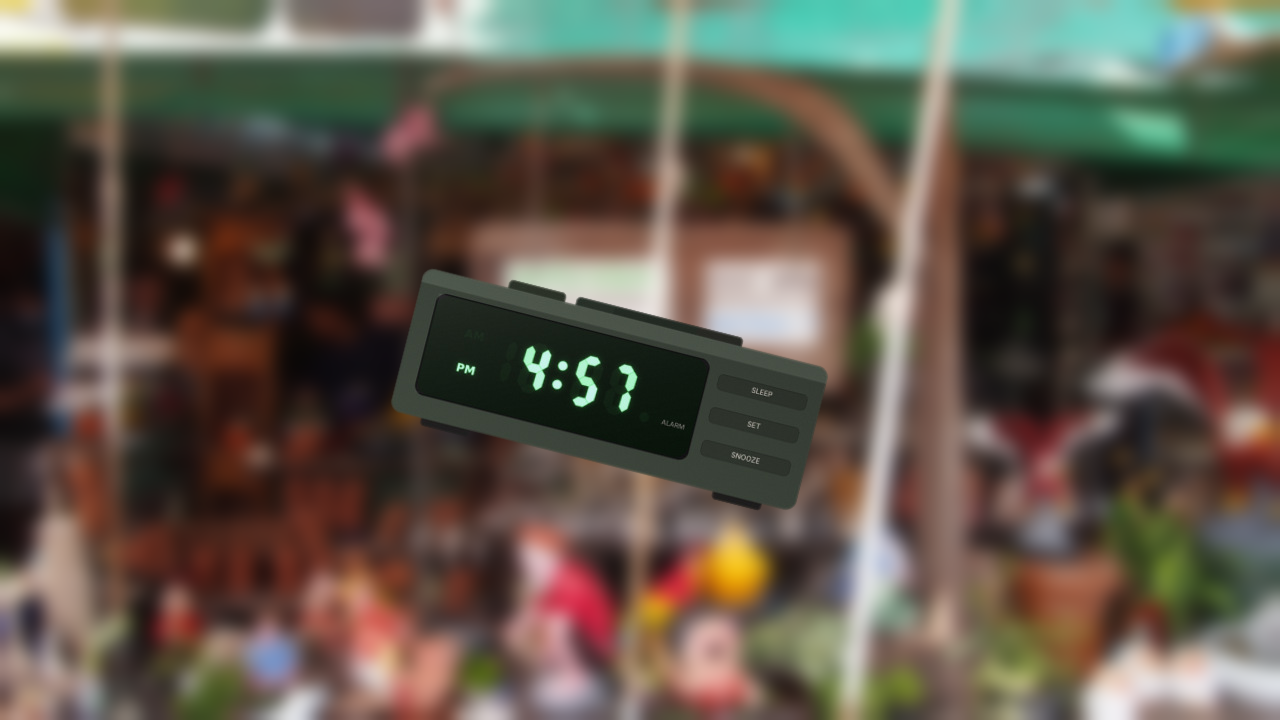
4.57
